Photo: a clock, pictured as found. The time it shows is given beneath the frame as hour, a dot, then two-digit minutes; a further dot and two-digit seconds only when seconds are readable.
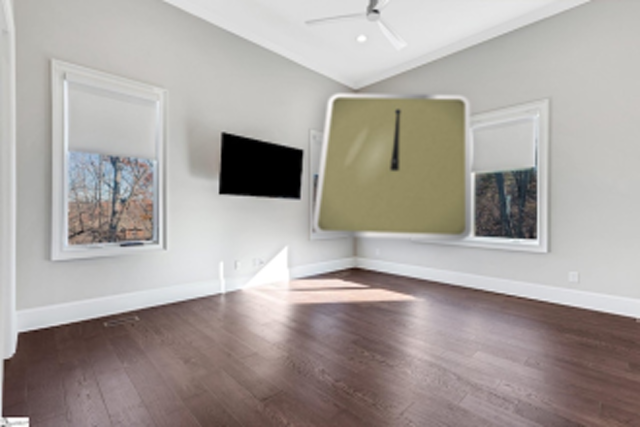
12.00
